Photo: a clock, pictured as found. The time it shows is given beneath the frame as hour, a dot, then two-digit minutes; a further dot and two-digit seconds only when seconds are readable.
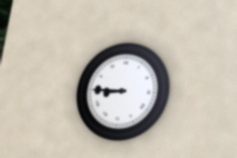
8.45
